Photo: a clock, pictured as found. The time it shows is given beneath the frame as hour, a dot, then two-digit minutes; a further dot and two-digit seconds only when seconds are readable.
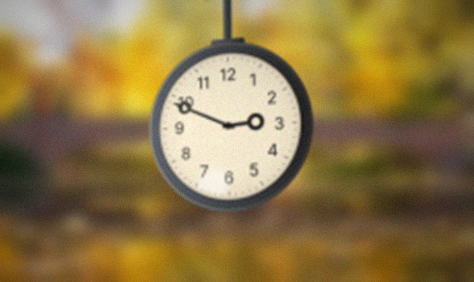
2.49
